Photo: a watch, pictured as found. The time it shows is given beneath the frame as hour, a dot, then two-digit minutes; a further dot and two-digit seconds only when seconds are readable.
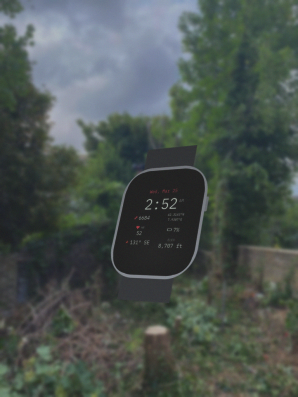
2.52
